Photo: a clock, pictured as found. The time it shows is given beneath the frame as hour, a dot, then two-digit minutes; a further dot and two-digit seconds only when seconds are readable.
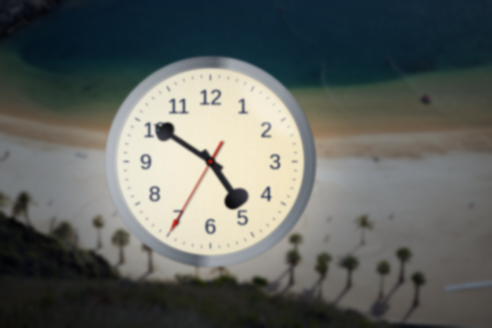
4.50.35
